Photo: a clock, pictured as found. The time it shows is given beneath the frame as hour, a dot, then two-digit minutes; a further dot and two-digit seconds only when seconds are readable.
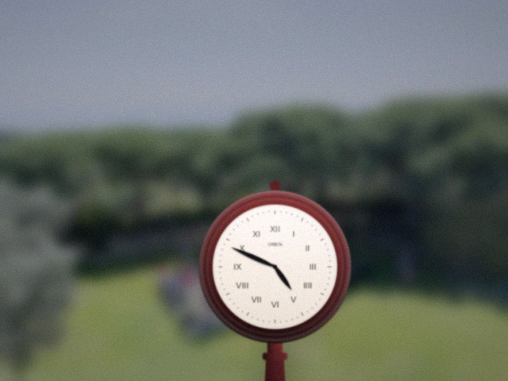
4.49
